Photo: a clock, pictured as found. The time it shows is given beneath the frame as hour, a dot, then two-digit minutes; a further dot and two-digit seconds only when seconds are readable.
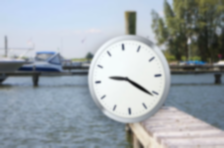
9.21
